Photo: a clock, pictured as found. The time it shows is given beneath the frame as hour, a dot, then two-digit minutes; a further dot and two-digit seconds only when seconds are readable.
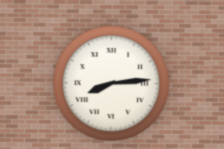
8.14
